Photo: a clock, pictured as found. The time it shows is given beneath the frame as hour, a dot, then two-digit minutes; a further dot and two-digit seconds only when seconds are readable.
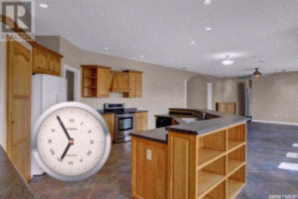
6.55
